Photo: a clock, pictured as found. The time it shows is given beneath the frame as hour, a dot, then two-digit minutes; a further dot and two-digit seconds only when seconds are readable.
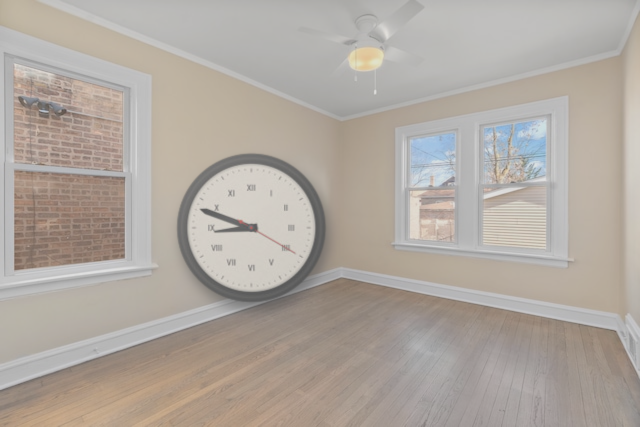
8.48.20
